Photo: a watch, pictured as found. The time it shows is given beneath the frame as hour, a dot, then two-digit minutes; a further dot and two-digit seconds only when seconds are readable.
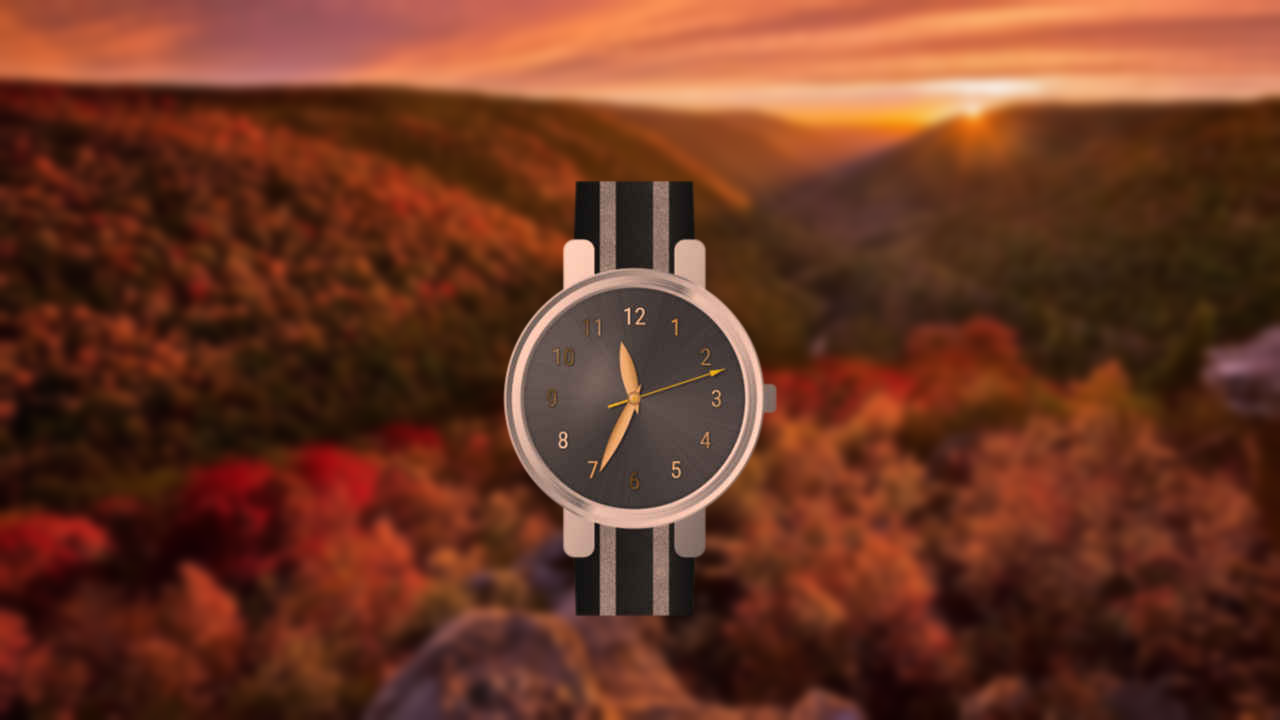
11.34.12
